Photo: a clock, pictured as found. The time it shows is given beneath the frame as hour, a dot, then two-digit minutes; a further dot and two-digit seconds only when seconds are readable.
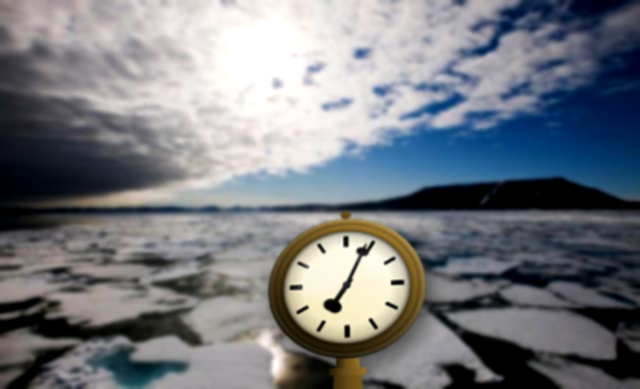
7.04
